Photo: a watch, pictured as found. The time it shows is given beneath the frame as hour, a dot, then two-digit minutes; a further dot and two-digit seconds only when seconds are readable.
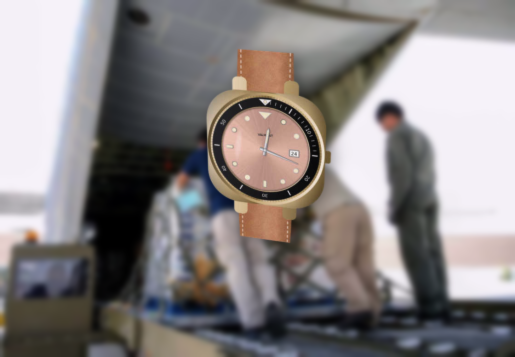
12.18
